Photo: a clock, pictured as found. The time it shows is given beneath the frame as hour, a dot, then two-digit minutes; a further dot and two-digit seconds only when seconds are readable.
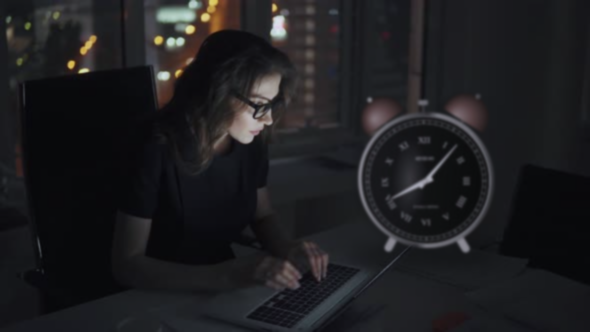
8.07
